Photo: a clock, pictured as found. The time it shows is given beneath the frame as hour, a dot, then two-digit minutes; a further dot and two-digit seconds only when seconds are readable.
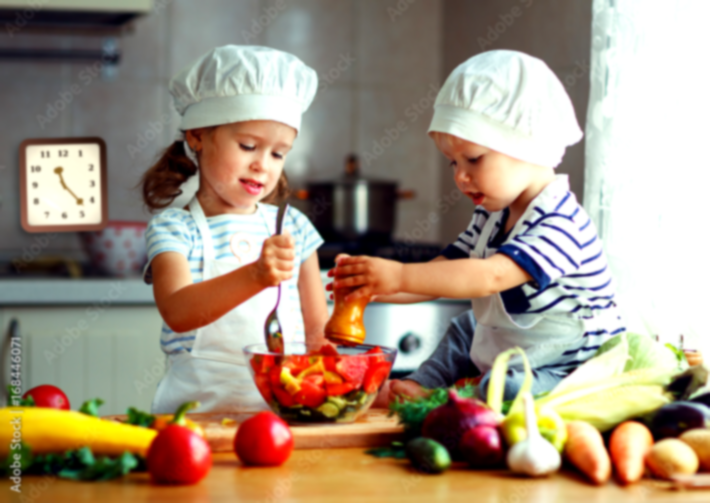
11.23
